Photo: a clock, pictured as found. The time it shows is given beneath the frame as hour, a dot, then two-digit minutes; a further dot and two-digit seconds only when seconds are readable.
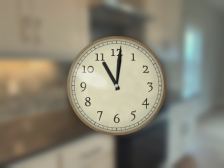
11.01
